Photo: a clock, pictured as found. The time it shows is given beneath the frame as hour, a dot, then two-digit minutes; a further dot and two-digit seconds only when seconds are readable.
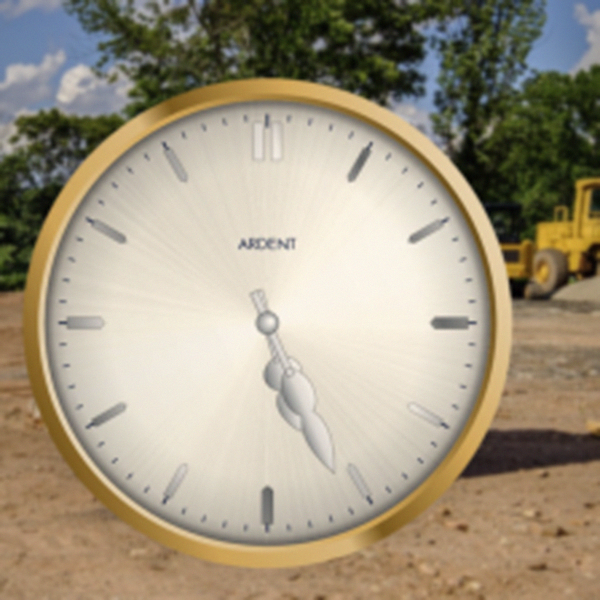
5.26
